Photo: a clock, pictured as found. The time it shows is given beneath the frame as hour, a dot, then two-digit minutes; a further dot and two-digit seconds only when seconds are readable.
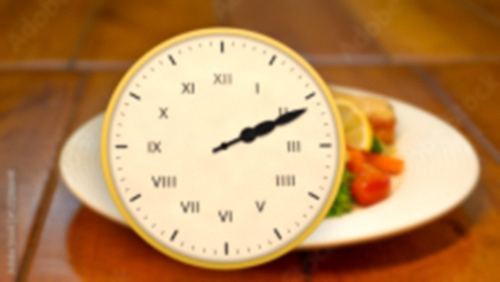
2.11
